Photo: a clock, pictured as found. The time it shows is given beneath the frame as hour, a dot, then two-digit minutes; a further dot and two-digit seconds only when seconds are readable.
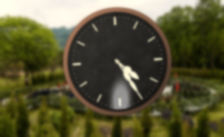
4.25
